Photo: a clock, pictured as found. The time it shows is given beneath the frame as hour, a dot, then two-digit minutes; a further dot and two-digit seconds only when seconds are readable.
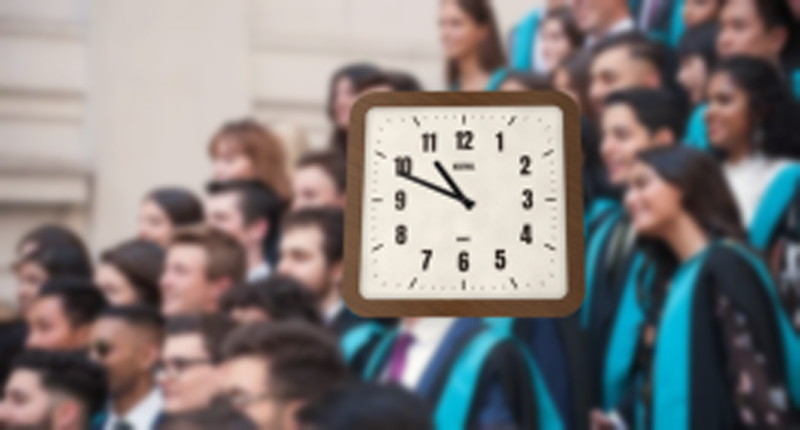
10.49
